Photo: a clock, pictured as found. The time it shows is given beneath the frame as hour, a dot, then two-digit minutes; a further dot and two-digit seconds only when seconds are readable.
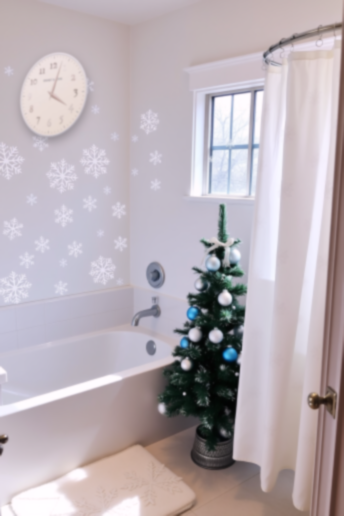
4.03
